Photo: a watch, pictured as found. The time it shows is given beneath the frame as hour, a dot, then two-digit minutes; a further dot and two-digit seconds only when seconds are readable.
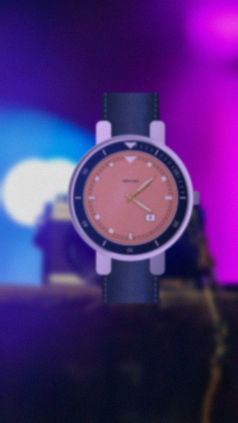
4.08
